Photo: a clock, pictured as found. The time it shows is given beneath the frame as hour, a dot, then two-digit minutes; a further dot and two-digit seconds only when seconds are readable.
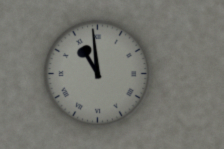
10.59
